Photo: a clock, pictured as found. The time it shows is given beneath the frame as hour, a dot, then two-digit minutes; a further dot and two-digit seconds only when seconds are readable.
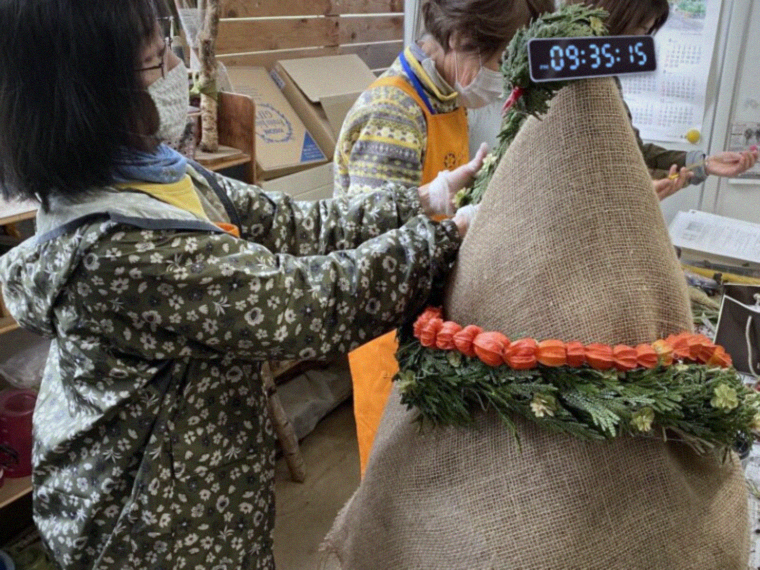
9.35.15
